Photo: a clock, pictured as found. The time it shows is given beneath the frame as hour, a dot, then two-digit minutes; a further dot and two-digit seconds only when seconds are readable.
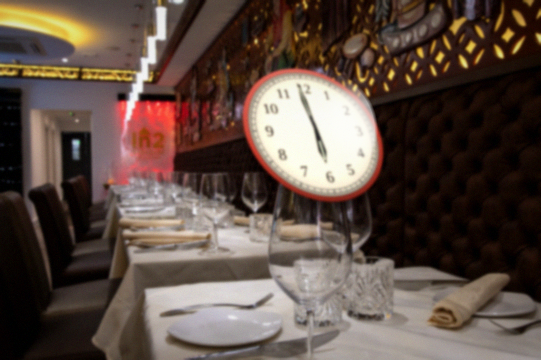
5.59
